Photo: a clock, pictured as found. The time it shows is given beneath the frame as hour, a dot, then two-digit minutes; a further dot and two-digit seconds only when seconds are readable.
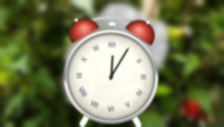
12.05
